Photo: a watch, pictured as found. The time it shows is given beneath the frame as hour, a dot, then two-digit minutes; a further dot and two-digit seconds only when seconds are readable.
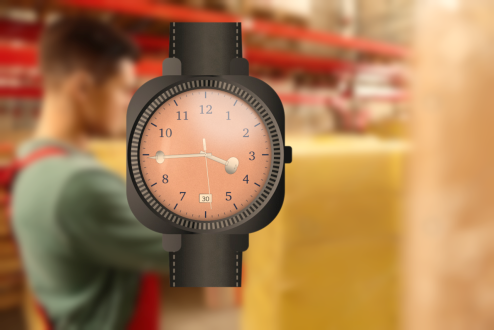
3.44.29
